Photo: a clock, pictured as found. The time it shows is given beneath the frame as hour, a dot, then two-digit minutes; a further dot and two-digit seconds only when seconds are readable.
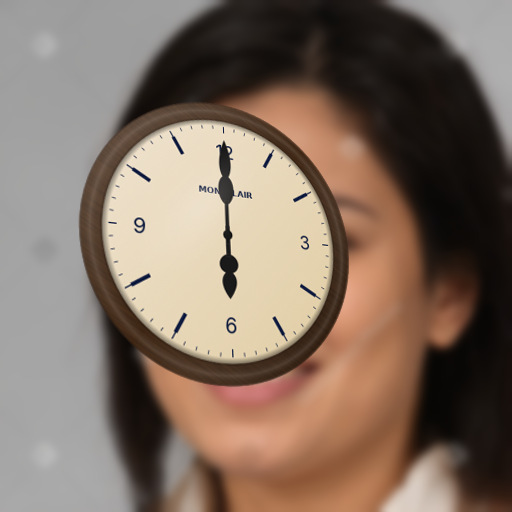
6.00
